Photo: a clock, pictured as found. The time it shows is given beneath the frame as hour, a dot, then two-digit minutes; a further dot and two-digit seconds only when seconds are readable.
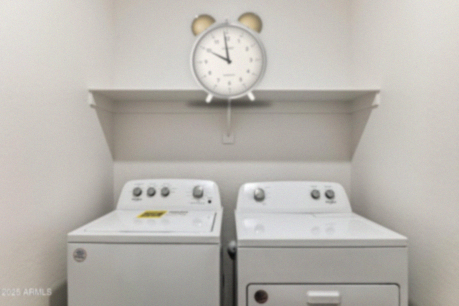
9.59
